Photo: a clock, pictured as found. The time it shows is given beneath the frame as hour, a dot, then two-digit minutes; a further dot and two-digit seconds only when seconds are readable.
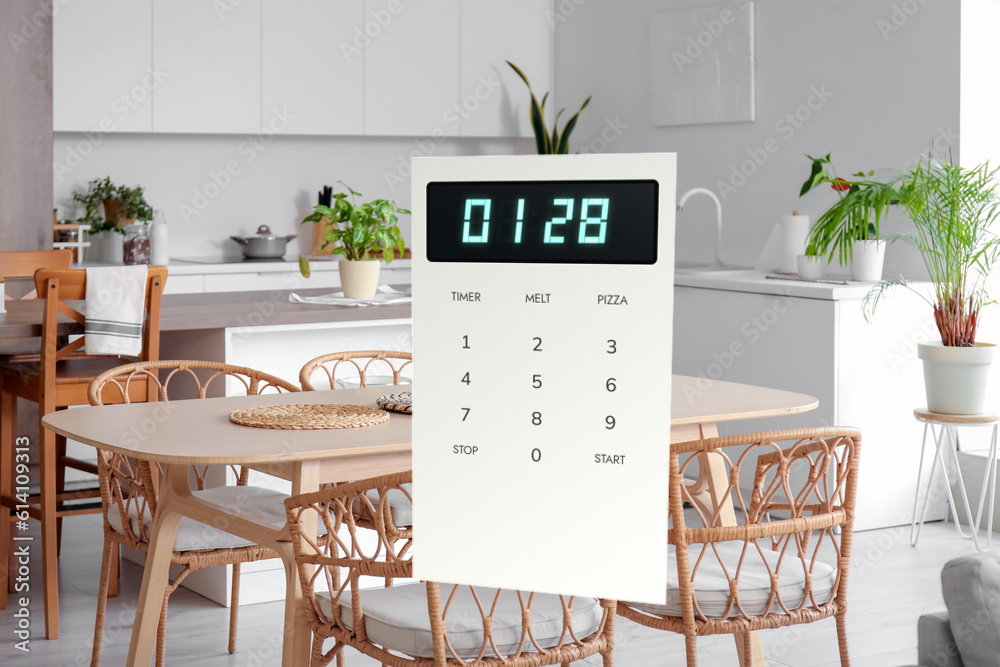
1.28
